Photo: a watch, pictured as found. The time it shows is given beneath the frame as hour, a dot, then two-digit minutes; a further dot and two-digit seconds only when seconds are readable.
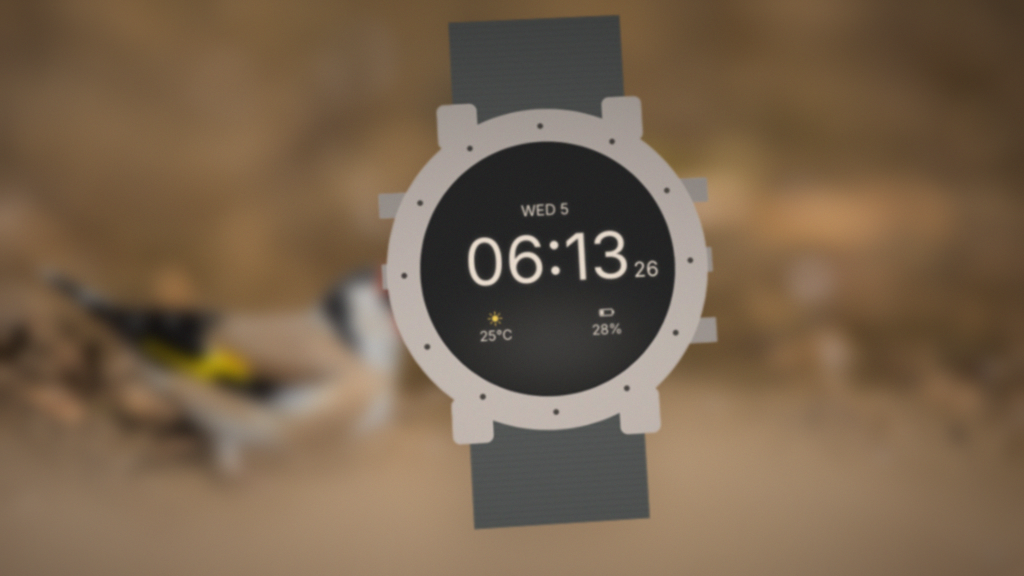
6.13.26
